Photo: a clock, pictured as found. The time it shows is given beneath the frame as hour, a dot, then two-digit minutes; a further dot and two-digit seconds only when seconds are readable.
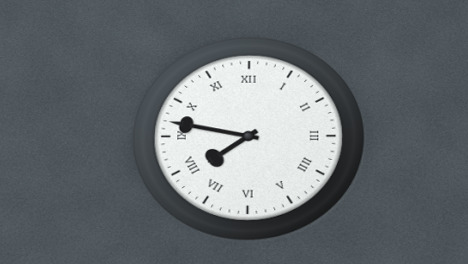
7.47
